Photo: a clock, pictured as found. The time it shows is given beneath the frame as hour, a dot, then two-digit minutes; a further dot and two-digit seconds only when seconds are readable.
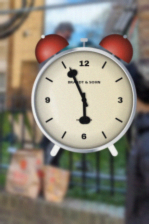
5.56
